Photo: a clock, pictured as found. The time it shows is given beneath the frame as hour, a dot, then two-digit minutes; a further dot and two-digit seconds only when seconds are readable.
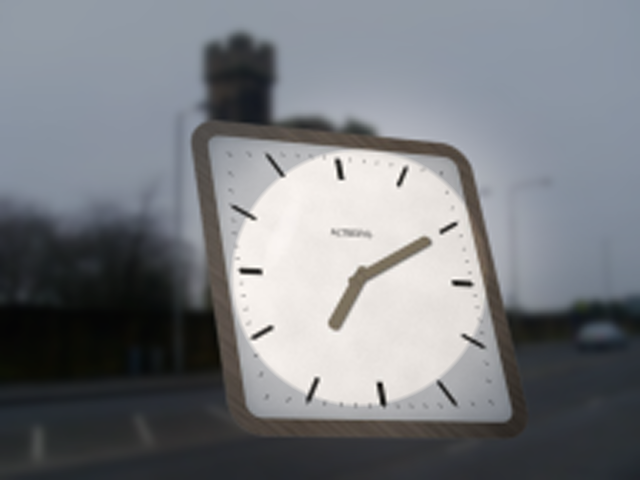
7.10
